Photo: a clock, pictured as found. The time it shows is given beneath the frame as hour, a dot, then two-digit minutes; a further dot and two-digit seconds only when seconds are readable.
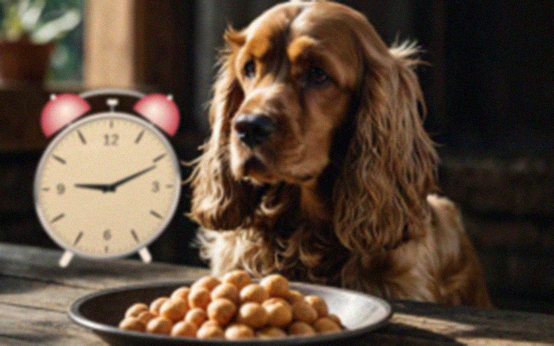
9.11
